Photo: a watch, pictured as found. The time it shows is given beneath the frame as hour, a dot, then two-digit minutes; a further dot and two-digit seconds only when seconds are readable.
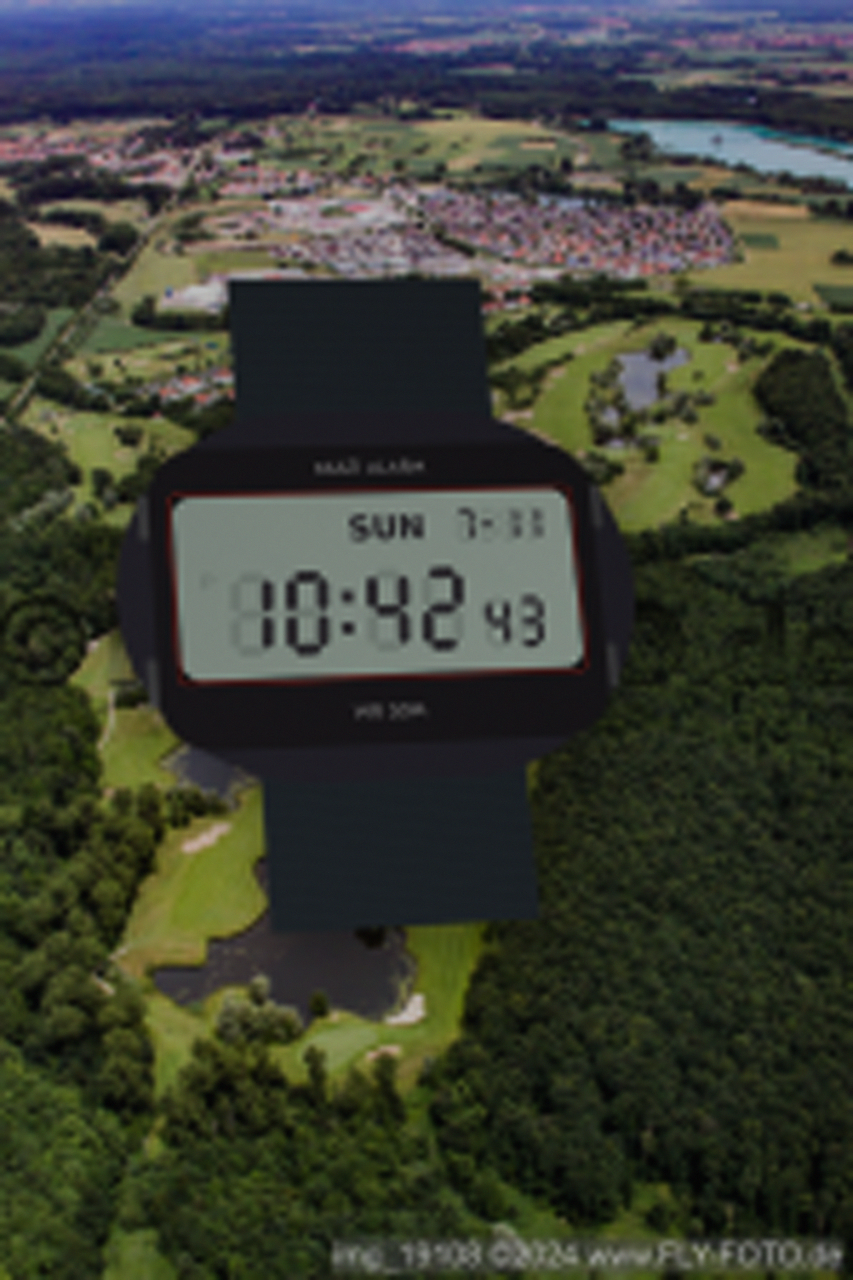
10.42.43
